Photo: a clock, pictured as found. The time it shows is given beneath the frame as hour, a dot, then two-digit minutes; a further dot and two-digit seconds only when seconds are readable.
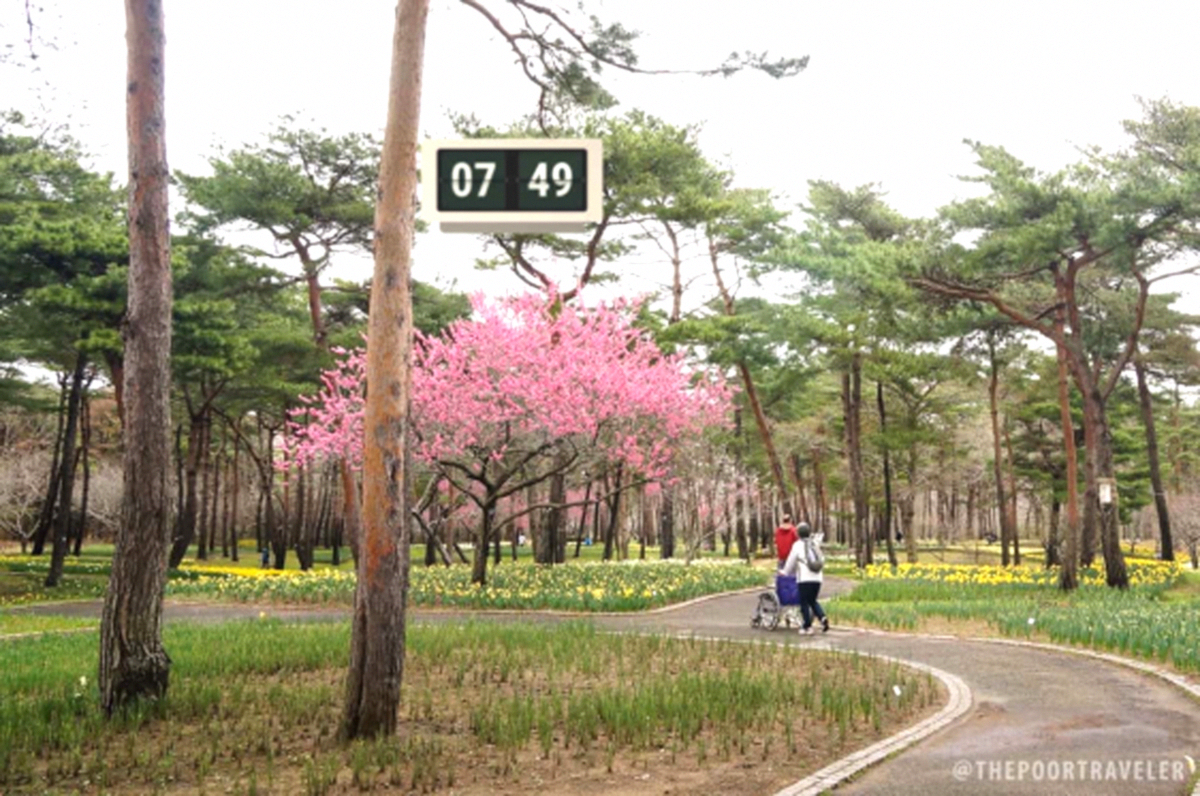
7.49
